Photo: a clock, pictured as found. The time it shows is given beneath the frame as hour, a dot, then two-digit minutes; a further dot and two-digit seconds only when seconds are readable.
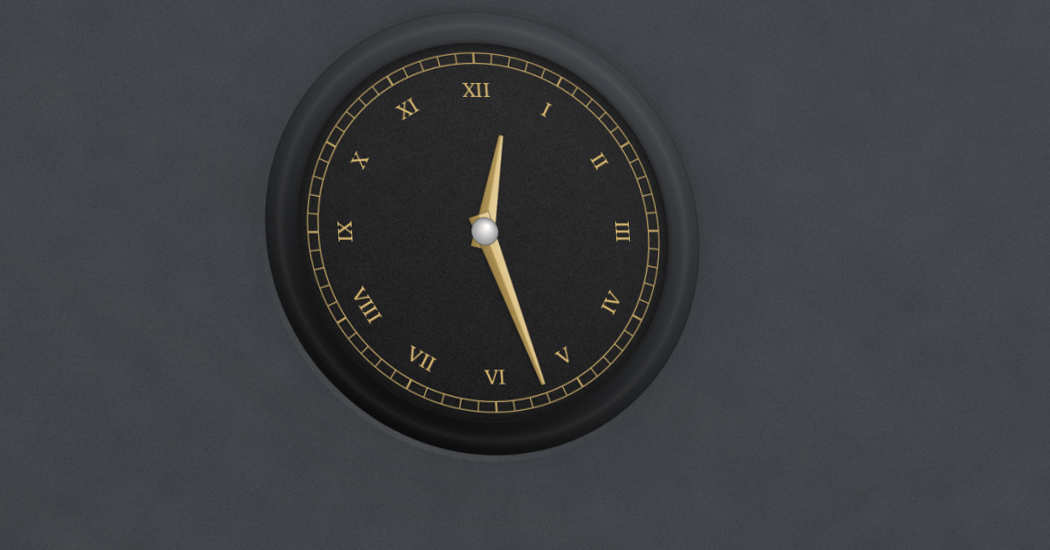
12.27
